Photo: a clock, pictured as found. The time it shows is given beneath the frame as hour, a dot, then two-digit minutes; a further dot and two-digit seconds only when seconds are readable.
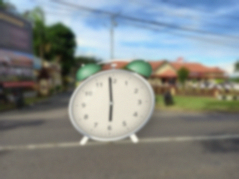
5.59
